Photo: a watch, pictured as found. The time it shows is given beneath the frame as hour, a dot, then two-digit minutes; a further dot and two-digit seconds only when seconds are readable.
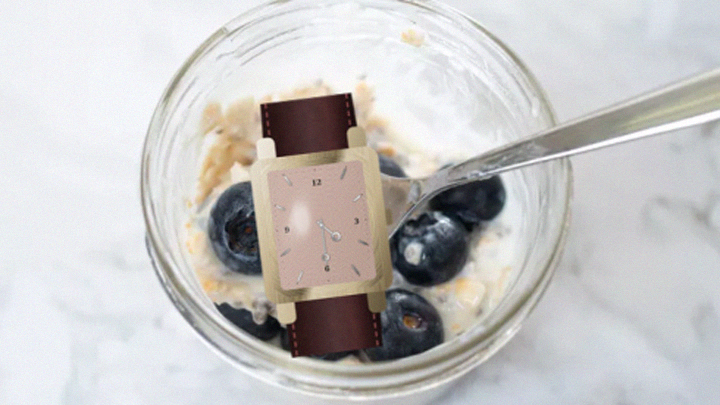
4.30
